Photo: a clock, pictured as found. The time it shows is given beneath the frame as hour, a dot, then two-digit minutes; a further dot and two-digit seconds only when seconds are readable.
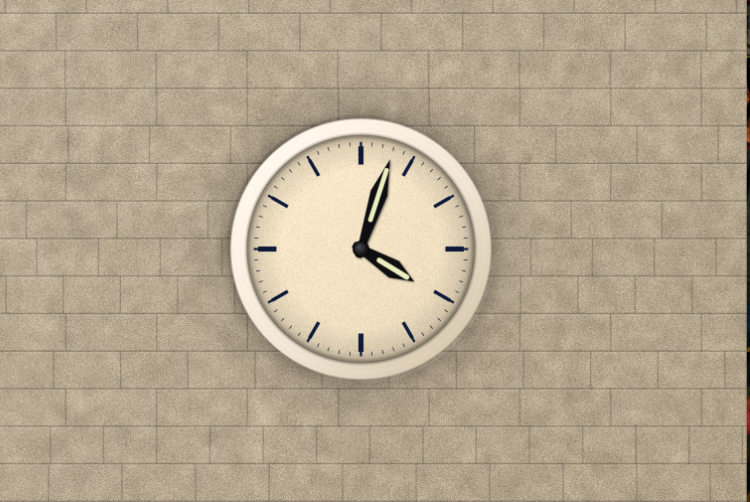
4.03
